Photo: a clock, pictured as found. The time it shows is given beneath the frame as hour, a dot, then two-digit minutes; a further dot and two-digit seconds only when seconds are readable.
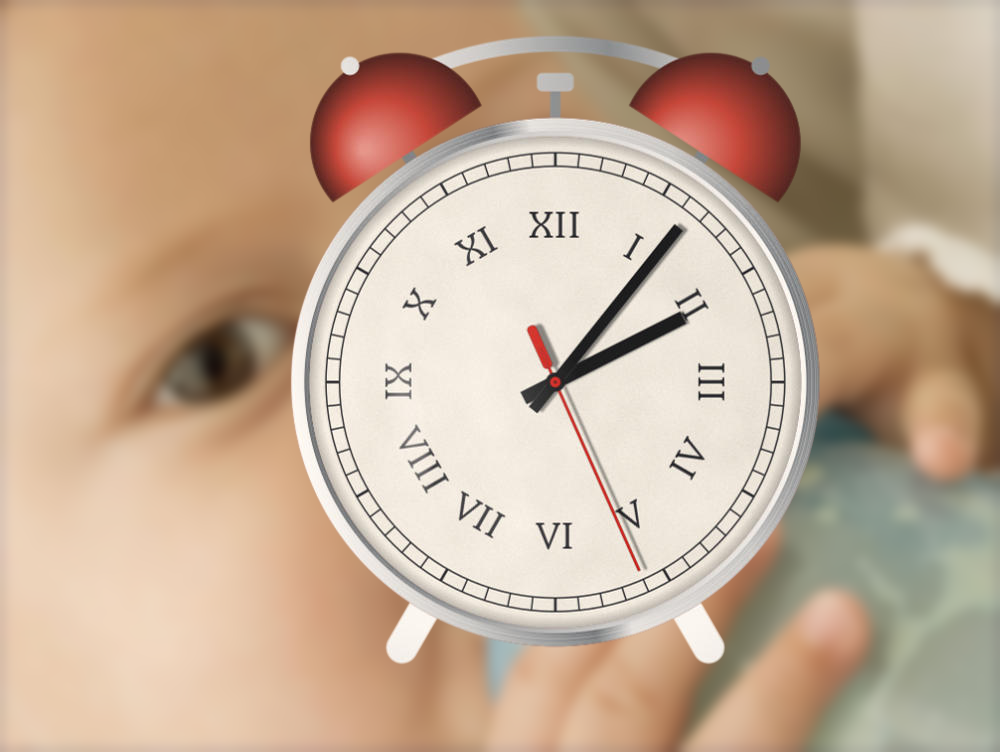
2.06.26
